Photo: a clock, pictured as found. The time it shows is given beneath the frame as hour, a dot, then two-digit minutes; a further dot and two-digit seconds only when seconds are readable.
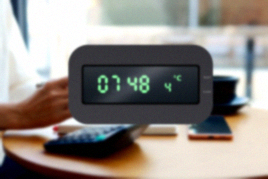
7.48
